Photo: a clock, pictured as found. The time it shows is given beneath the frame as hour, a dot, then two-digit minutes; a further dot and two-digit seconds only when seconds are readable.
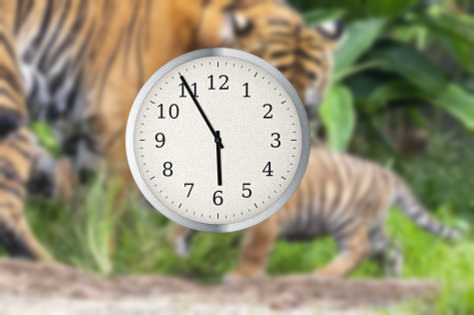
5.55
